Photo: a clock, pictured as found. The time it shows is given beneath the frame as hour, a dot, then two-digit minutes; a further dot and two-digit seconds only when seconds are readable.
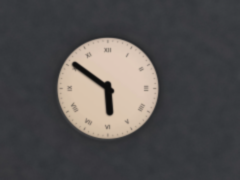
5.51
